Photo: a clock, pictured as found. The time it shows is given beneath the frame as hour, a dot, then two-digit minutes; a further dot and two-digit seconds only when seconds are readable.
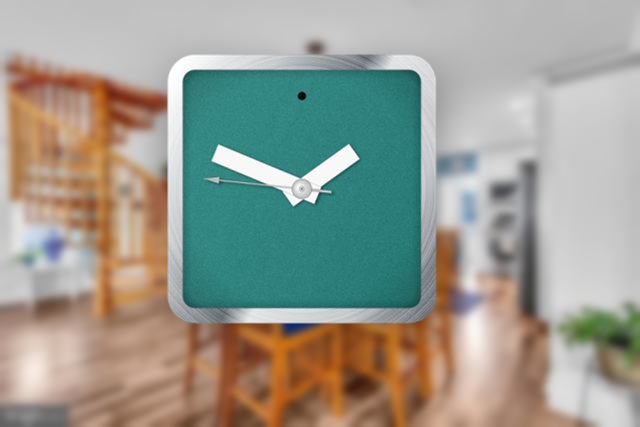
1.48.46
